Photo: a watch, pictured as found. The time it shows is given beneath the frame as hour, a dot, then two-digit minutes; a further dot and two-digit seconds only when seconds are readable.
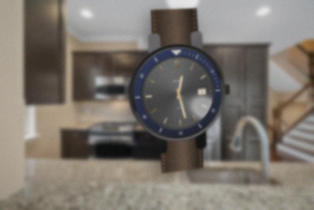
12.28
